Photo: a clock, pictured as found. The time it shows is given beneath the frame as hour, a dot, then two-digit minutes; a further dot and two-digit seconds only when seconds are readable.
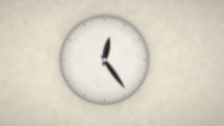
12.24
